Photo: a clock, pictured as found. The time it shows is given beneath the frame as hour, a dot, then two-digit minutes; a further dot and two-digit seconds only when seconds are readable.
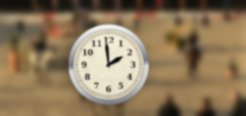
1.59
